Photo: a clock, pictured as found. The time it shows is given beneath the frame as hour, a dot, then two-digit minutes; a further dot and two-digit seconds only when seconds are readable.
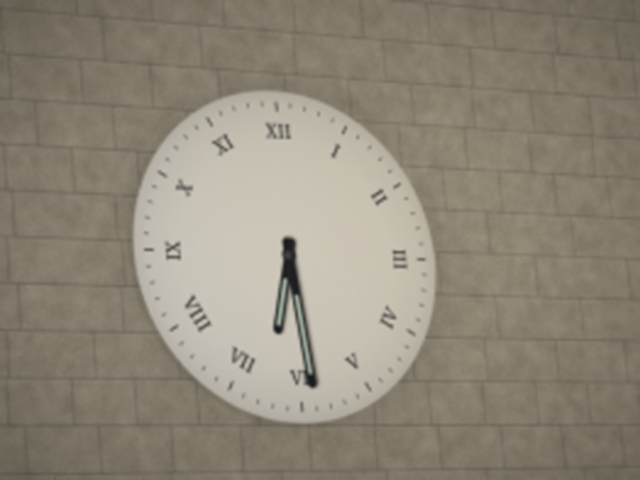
6.29
